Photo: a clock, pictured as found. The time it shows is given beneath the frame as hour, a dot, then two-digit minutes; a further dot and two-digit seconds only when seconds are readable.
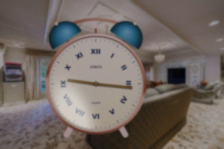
9.16
